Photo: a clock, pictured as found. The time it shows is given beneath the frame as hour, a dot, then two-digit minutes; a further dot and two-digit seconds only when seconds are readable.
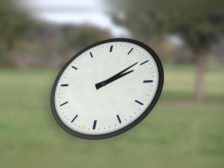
2.09
